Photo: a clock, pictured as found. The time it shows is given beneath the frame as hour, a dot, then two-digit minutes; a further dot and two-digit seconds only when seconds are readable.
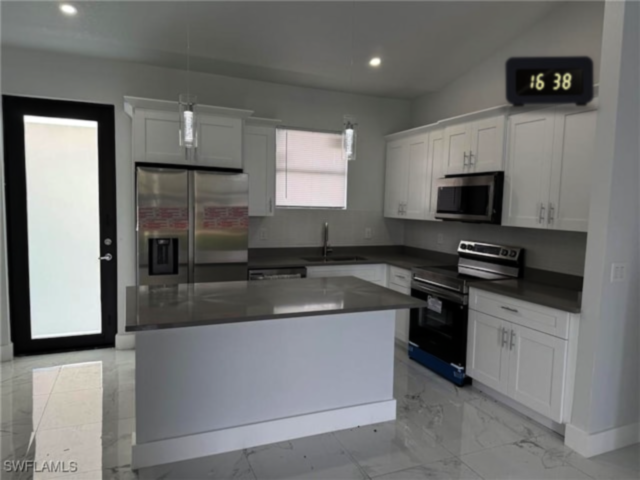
16.38
